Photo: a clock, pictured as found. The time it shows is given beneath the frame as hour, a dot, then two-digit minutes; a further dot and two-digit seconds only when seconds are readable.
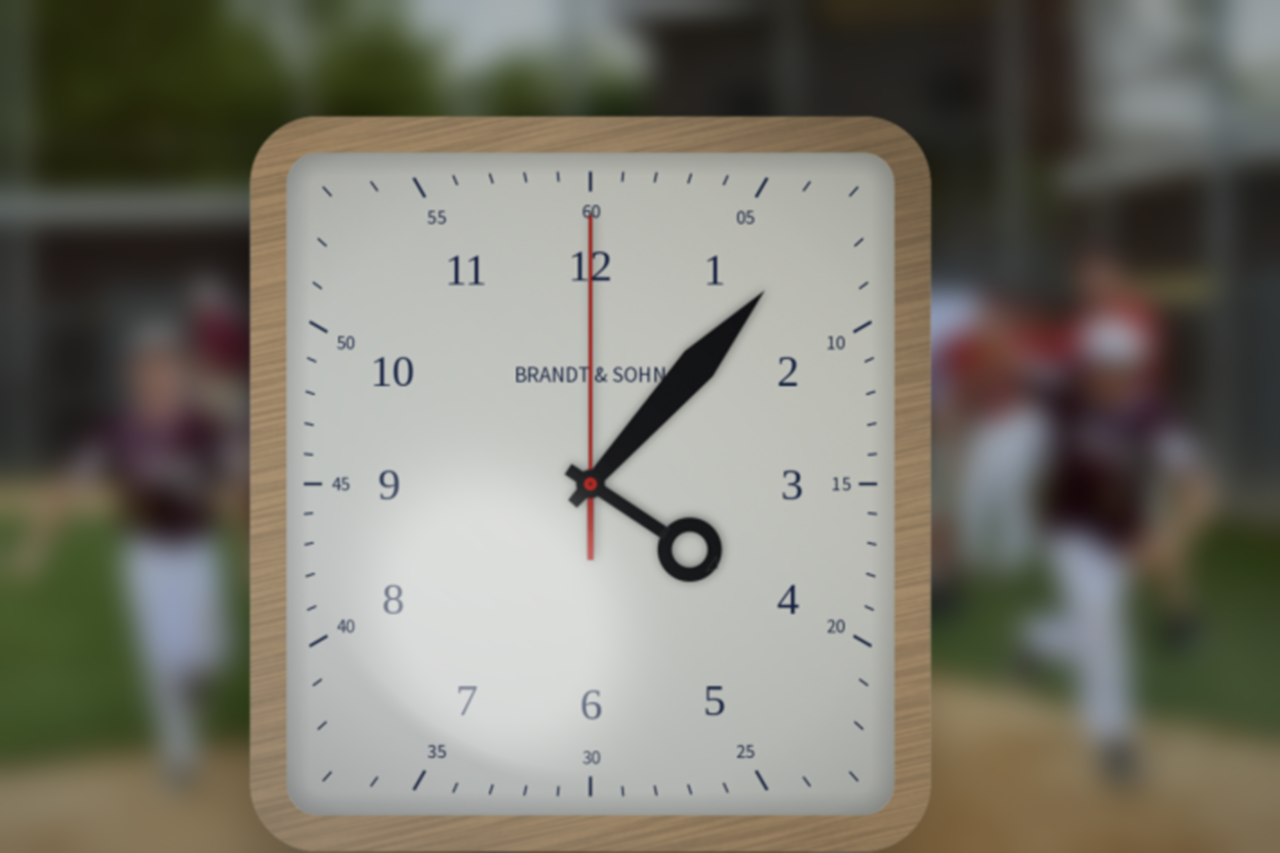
4.07.00
